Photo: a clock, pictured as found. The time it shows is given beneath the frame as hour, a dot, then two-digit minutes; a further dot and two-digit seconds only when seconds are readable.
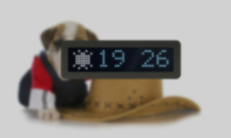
19.26
